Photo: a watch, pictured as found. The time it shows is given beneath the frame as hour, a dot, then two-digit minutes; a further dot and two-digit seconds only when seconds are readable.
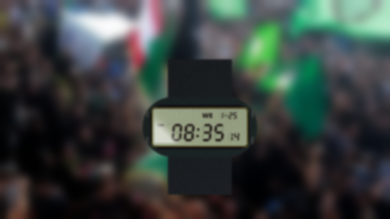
8.35
